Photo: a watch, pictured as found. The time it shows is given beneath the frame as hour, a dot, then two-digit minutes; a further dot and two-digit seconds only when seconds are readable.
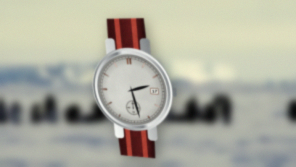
2.28
